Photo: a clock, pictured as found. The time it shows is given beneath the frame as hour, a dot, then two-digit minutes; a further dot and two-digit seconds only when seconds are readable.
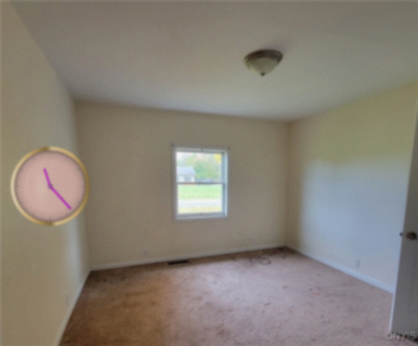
11.23
